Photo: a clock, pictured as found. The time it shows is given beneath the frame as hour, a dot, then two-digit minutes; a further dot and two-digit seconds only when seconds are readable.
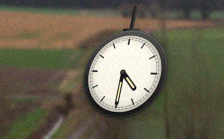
4.30
